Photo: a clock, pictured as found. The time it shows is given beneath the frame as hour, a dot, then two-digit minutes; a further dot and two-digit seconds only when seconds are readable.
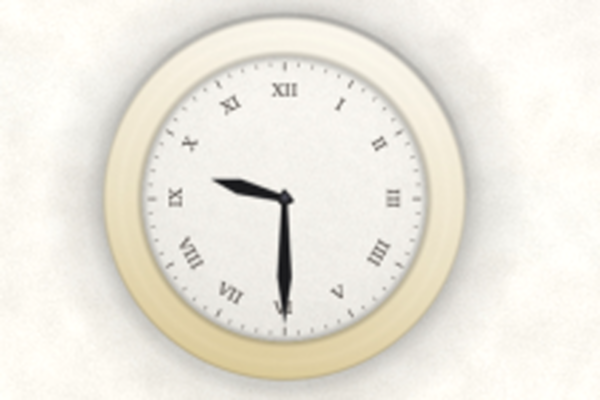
9.30
